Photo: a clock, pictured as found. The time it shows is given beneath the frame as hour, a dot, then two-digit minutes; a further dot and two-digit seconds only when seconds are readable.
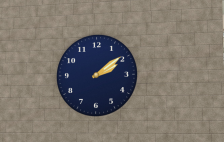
2.09
